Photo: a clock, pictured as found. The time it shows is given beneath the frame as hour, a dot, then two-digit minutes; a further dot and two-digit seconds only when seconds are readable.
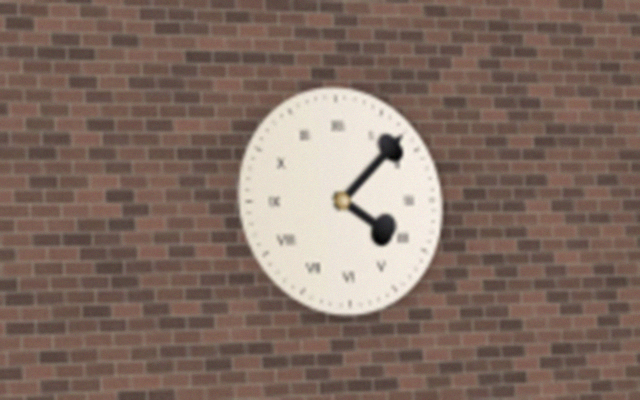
4.08
